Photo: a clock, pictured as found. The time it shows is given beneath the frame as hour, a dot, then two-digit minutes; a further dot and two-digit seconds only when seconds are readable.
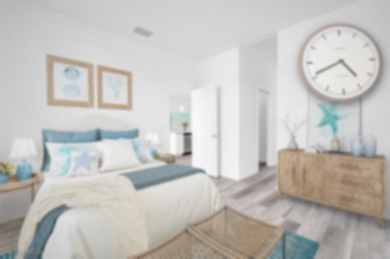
4.41
